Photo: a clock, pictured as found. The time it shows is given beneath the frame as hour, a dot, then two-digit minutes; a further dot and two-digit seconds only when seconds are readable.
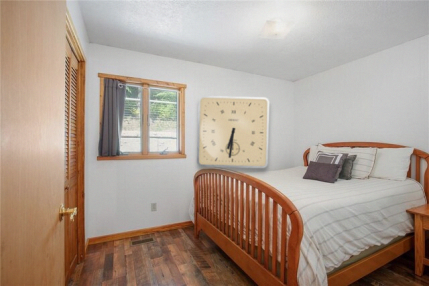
6.31
